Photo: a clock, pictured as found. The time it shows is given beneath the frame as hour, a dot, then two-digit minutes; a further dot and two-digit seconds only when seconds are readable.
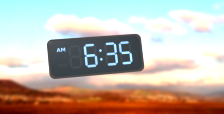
6.35
